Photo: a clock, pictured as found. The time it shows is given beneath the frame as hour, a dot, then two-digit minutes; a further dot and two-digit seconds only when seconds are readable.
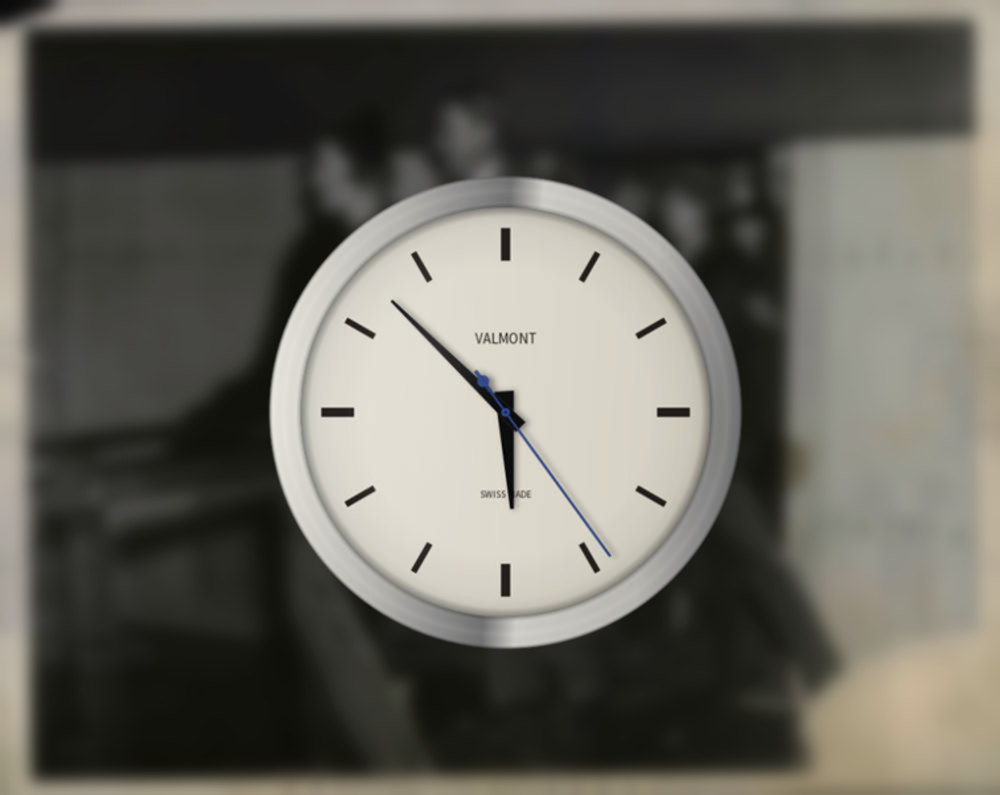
5.52.24
